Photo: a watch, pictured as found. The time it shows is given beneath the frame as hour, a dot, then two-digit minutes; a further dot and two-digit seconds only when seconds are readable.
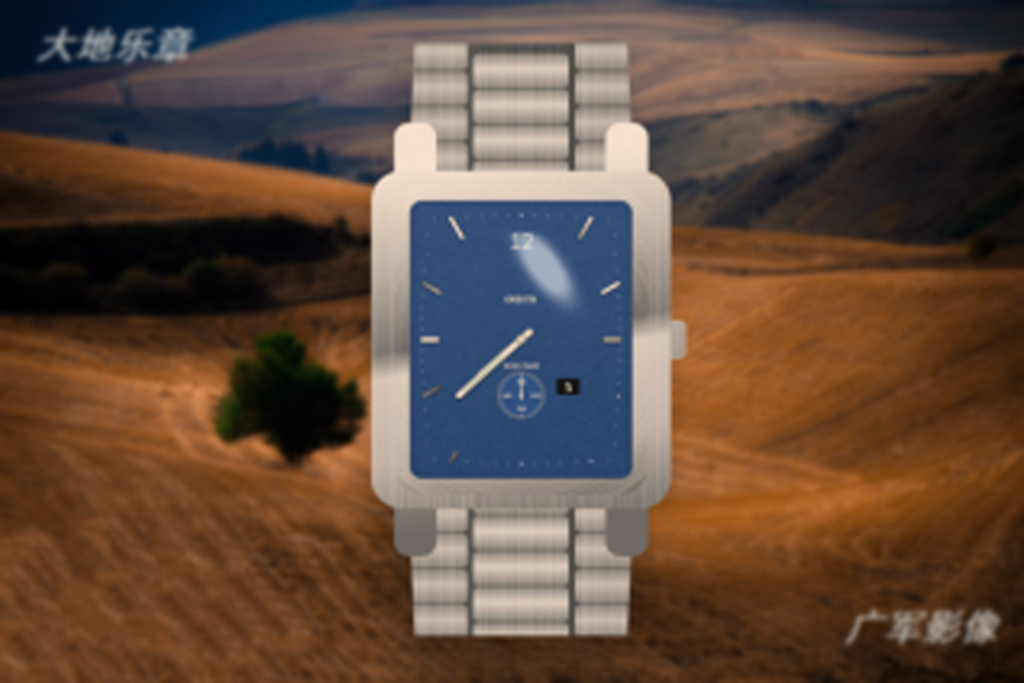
7.38
